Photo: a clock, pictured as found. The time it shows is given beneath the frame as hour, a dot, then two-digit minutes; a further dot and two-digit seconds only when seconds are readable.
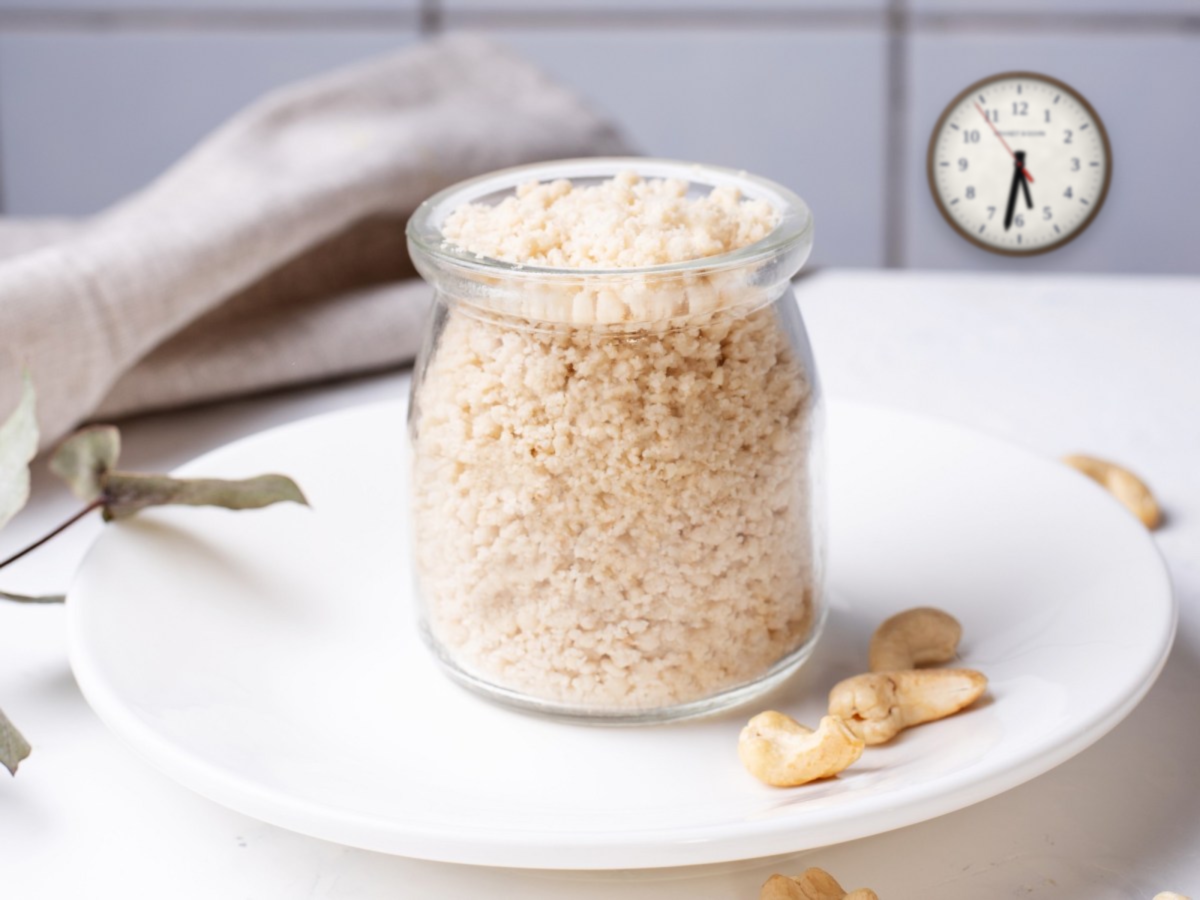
5.31.54
